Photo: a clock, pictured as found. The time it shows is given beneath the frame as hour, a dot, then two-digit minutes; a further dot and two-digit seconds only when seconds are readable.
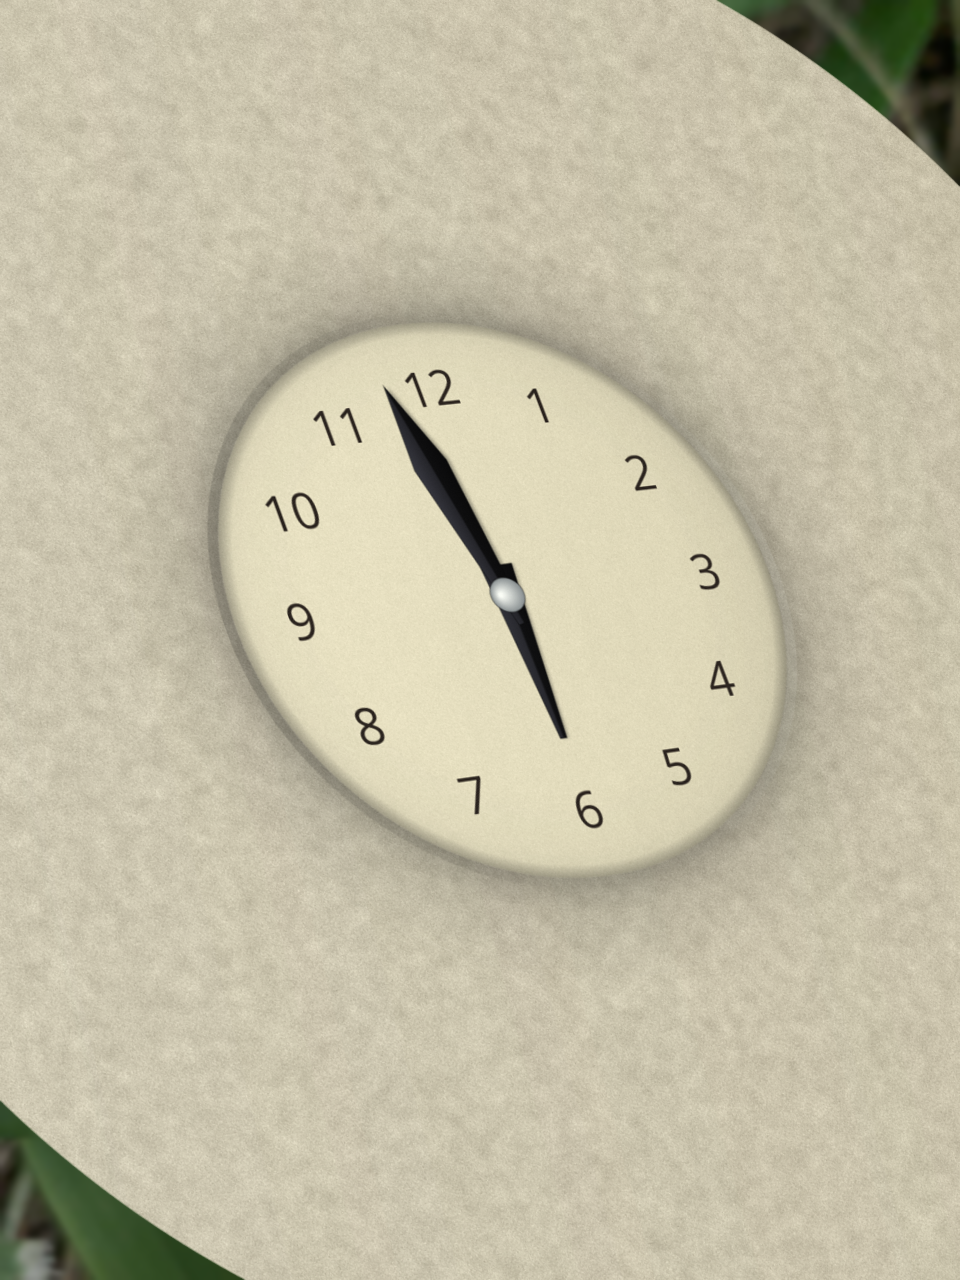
5.58
